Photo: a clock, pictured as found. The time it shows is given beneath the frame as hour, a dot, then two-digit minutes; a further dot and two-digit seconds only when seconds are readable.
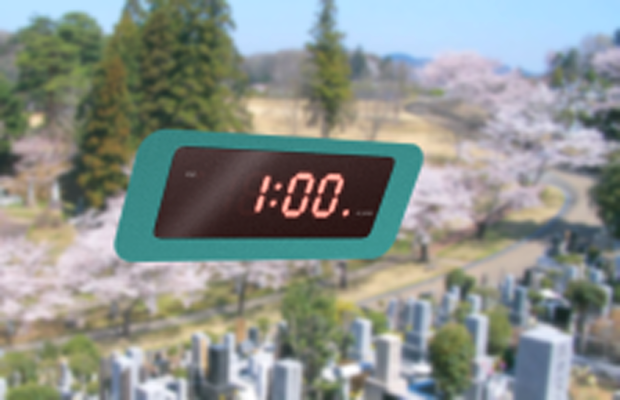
1.00
